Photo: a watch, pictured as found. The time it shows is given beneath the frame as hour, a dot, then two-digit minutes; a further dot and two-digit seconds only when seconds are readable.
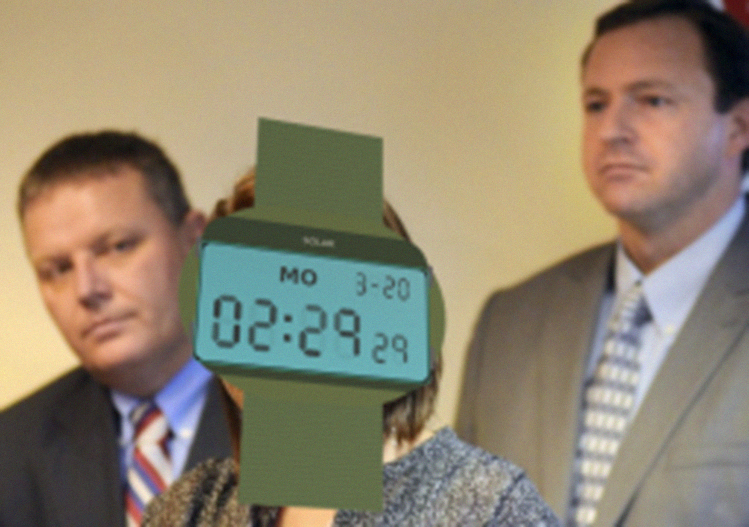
2.29.29
